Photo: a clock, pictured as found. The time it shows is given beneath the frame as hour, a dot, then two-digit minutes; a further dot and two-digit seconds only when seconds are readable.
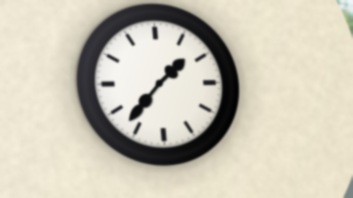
1.37
